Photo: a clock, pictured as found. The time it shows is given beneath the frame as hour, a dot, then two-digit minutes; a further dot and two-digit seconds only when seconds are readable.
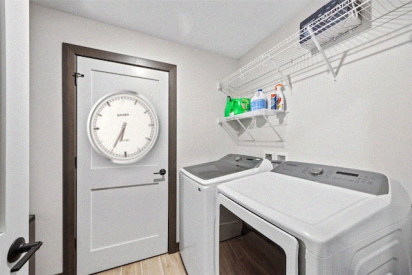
6.35
